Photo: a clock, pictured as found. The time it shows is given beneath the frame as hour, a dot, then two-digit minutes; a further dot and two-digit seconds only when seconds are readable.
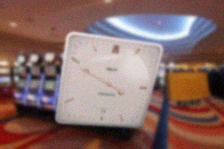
3.49
